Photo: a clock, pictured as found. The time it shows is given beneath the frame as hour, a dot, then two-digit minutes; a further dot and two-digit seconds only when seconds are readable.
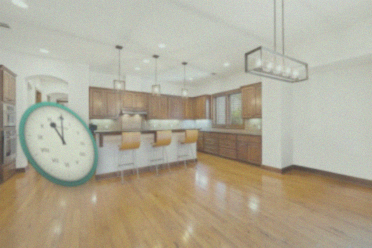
11.01
